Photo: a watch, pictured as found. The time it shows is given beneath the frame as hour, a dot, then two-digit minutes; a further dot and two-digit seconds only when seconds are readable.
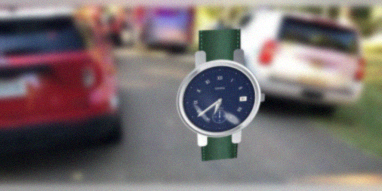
6.39
